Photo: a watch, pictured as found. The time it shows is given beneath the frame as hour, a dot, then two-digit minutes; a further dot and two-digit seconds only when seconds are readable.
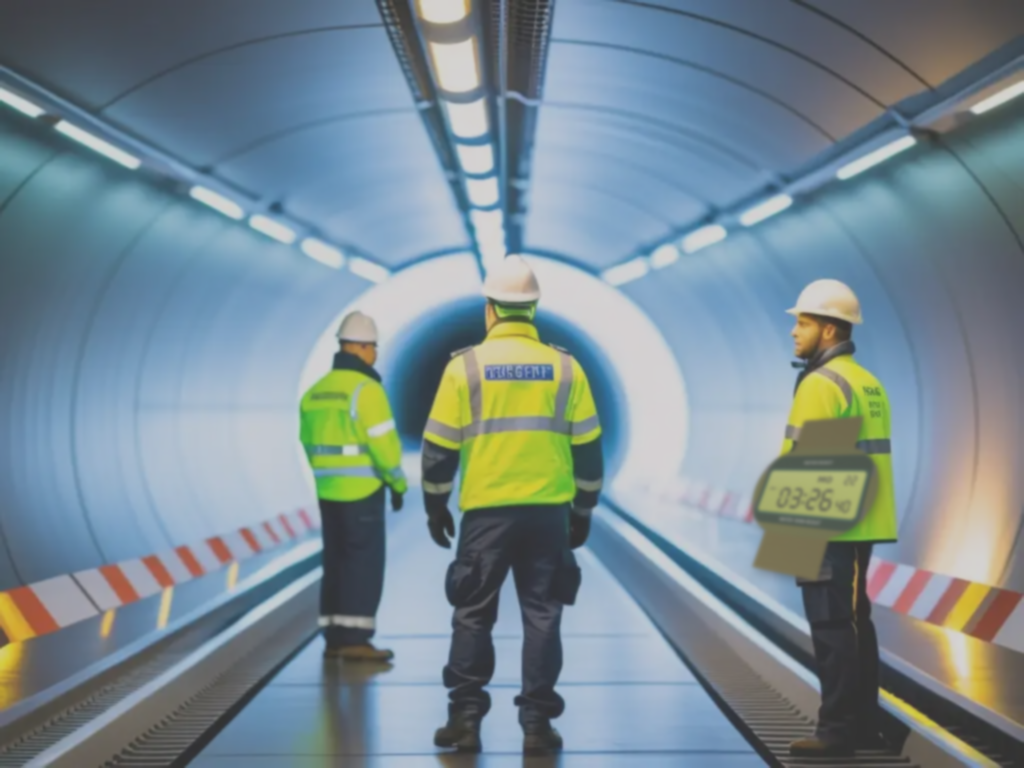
3.26
